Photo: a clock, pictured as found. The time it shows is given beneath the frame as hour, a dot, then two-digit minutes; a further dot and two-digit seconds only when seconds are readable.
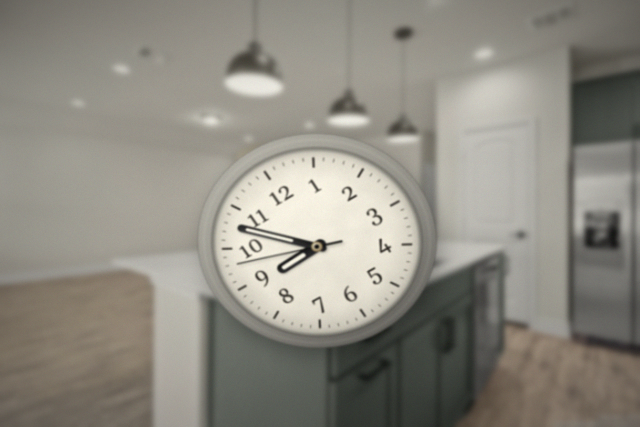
8.52.48
